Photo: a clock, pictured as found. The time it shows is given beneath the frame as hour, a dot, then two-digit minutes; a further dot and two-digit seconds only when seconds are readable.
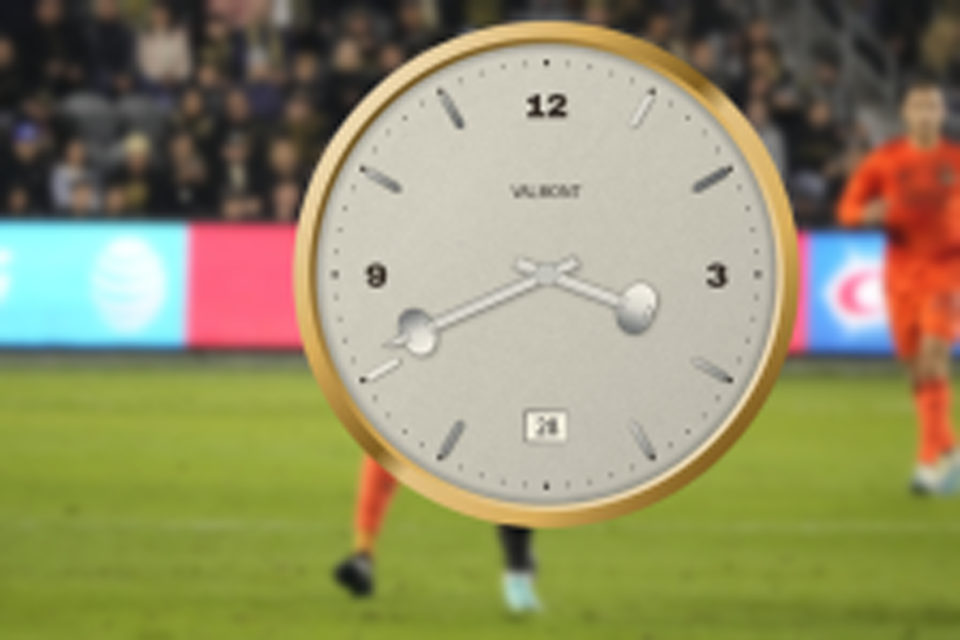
3.41
